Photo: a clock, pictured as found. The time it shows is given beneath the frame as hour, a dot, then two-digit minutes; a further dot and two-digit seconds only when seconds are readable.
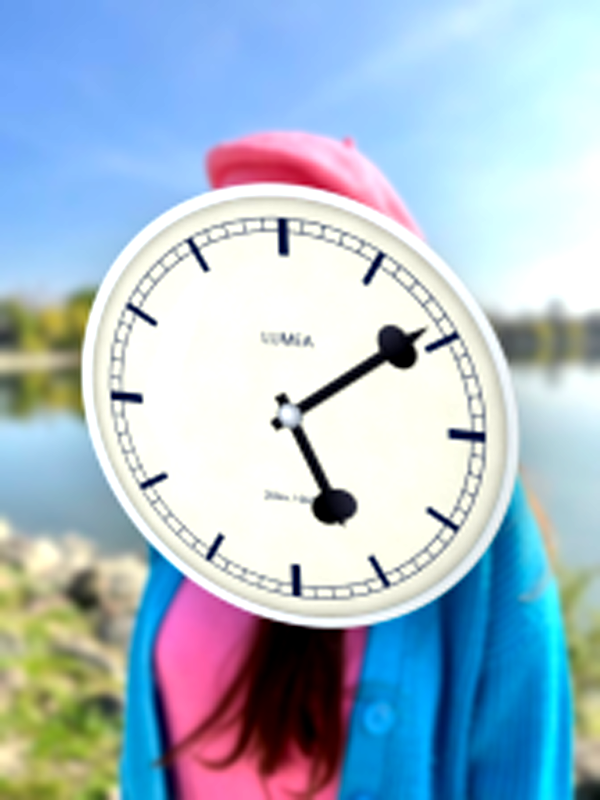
5.09
